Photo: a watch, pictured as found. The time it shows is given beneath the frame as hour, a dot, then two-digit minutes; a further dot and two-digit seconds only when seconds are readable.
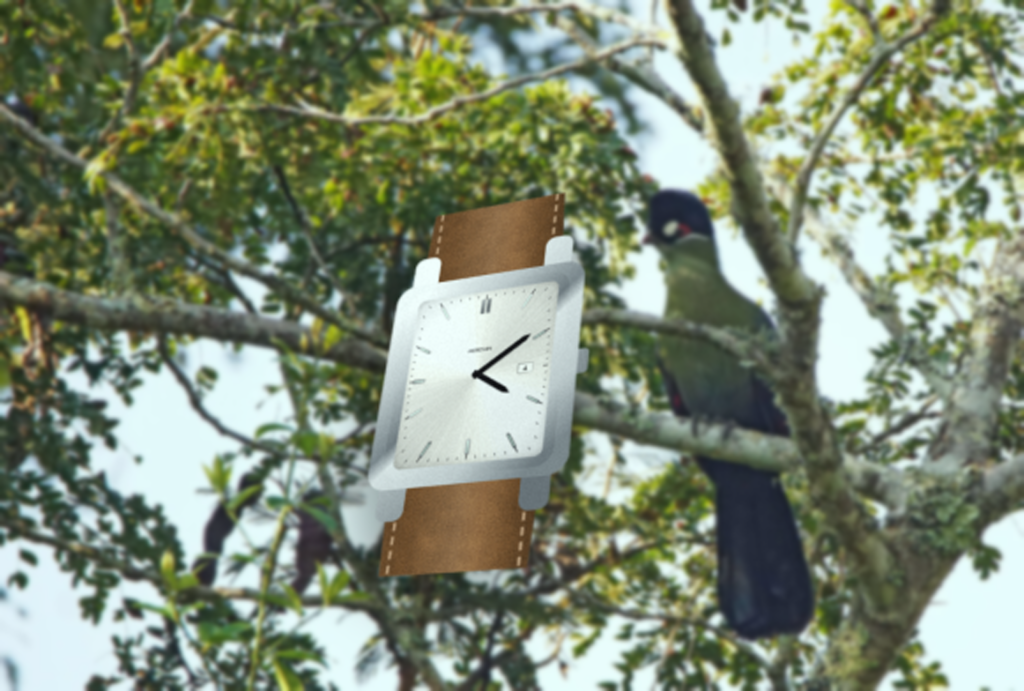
4.09
